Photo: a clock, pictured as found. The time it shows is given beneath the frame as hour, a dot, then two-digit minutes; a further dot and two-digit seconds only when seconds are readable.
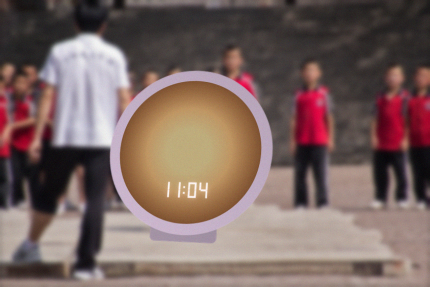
11.04
